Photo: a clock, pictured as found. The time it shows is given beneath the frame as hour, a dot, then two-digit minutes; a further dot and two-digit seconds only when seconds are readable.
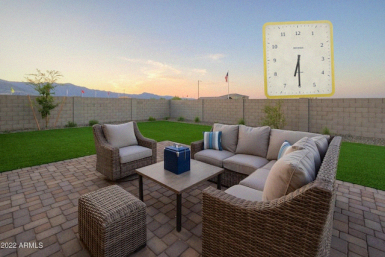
6.30
